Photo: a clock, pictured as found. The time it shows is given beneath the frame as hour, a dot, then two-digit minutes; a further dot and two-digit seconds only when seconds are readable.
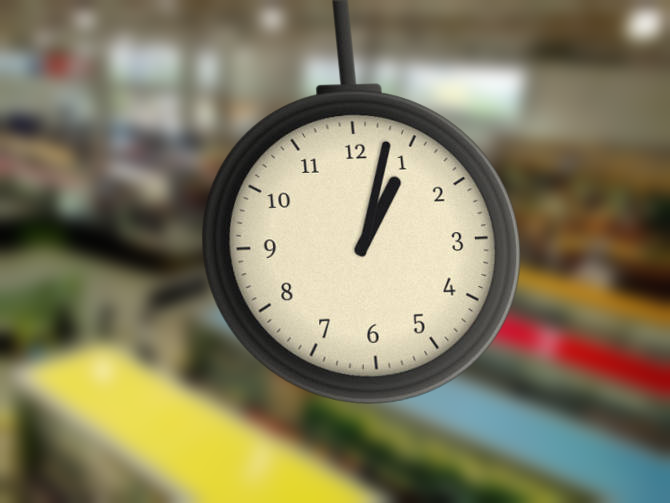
1.03
